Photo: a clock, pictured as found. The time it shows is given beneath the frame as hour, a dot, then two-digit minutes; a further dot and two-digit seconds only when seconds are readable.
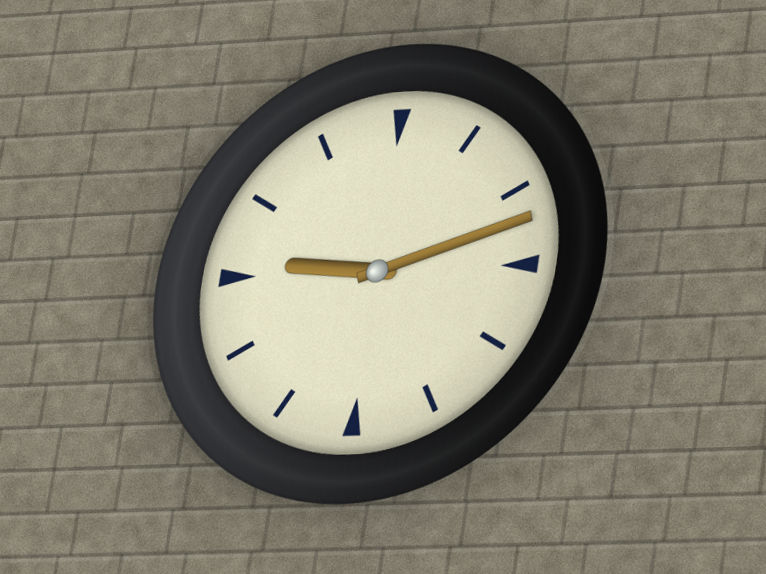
9.12
